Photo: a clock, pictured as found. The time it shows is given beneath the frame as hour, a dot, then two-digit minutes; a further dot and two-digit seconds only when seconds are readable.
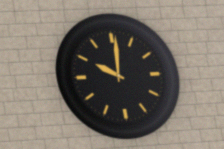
10.01
